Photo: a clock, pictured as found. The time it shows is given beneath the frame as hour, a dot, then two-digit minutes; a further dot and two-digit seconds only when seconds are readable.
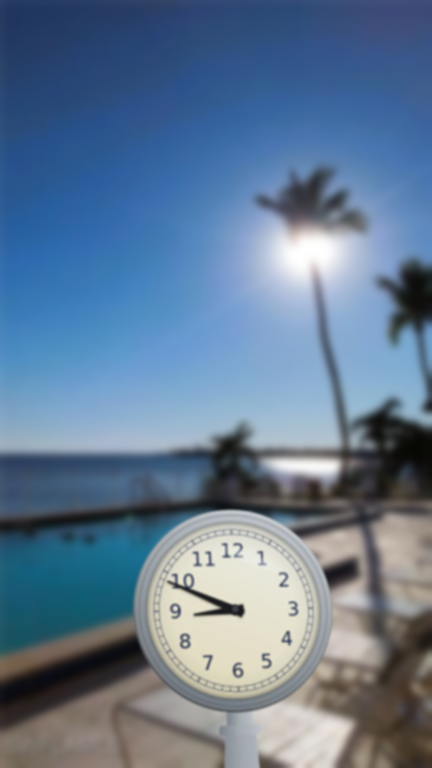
8.49
